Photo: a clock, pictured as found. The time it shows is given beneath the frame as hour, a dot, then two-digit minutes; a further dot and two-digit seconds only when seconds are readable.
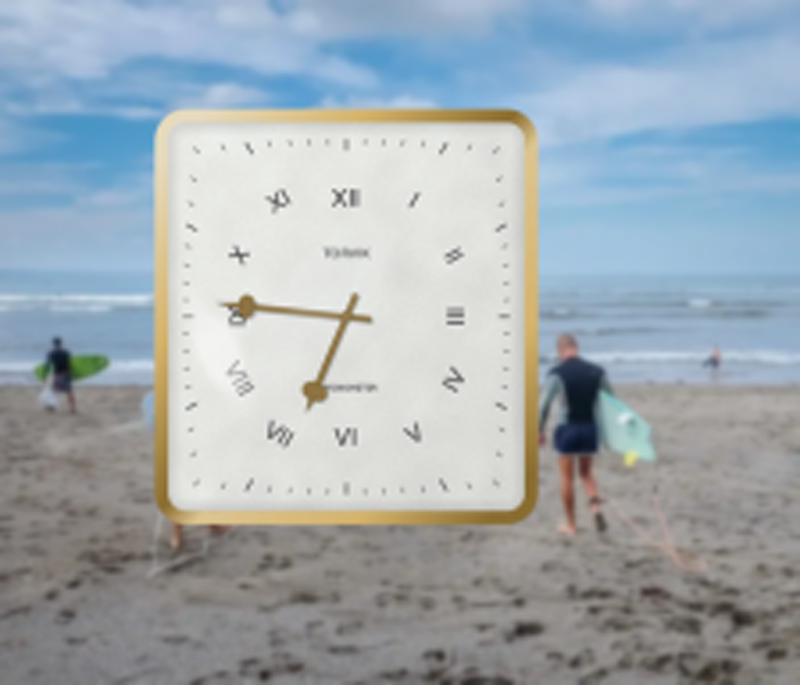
6.46
